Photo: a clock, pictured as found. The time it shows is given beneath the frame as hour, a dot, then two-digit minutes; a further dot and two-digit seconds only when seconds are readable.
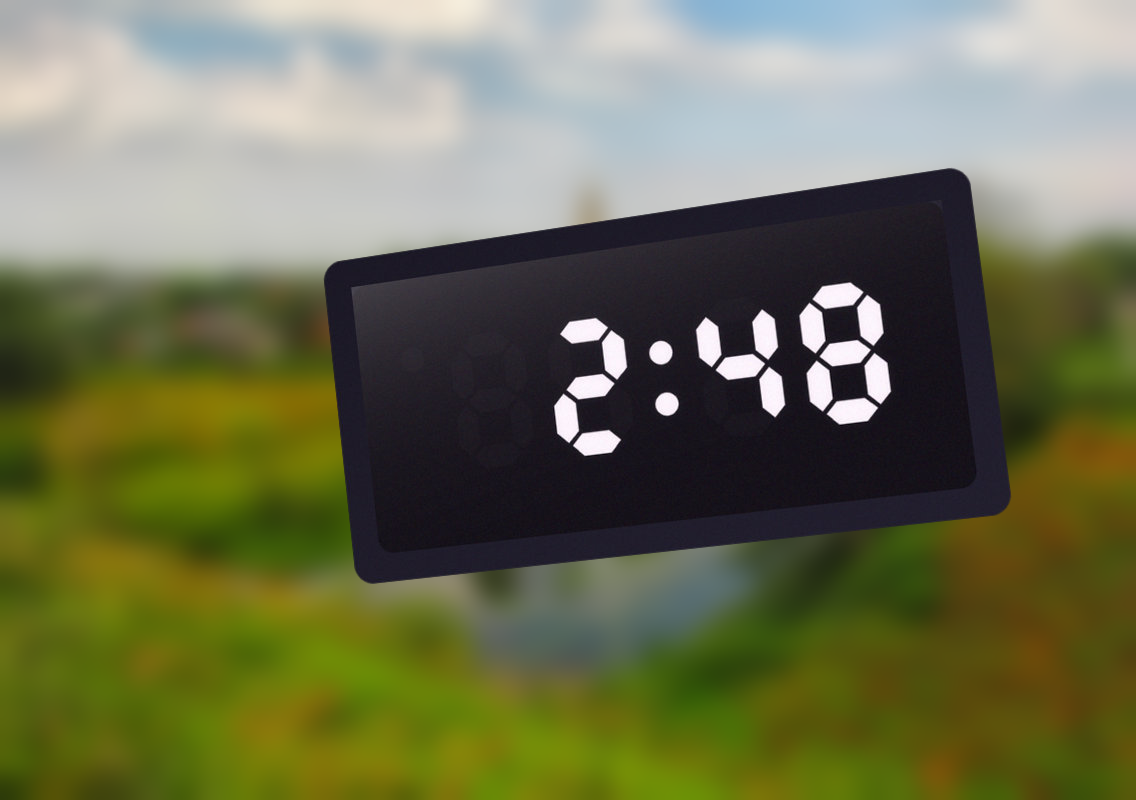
2.48
